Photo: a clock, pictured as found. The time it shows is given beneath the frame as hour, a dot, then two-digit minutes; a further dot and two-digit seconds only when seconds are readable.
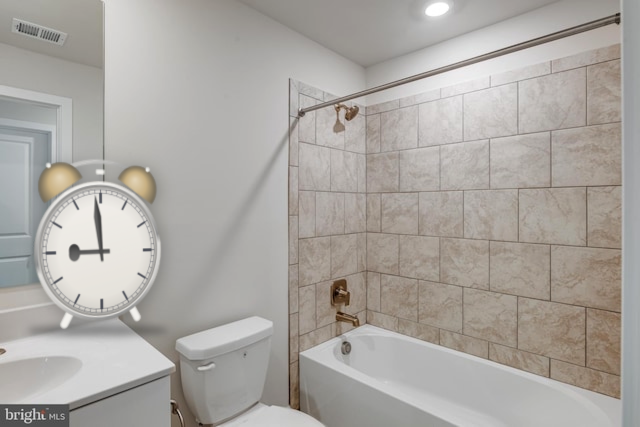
8.59
